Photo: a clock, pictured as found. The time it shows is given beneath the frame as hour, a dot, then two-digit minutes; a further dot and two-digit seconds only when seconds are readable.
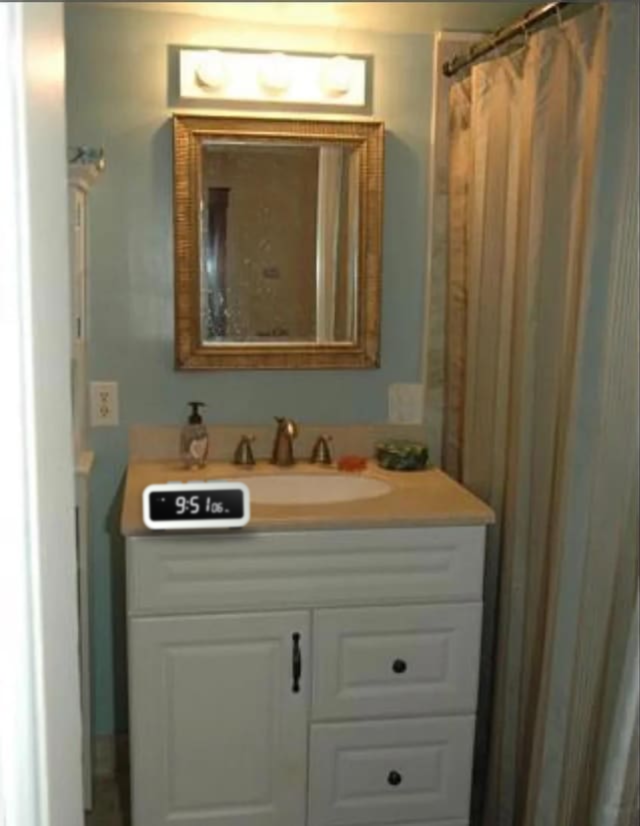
9.51
